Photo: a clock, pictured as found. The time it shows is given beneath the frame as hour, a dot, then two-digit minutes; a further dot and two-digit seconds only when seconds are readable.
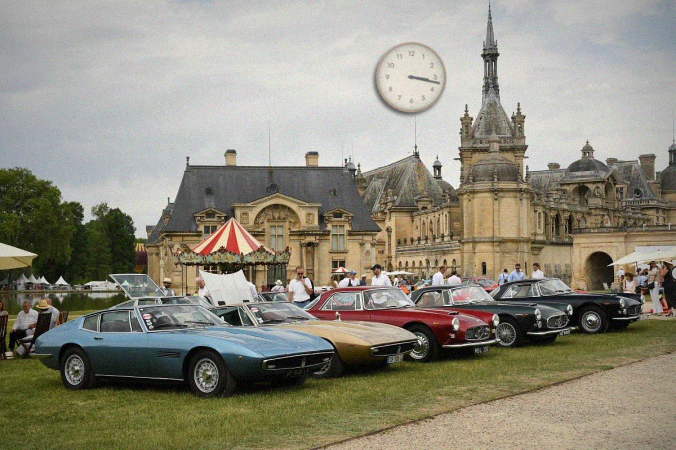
3.17
